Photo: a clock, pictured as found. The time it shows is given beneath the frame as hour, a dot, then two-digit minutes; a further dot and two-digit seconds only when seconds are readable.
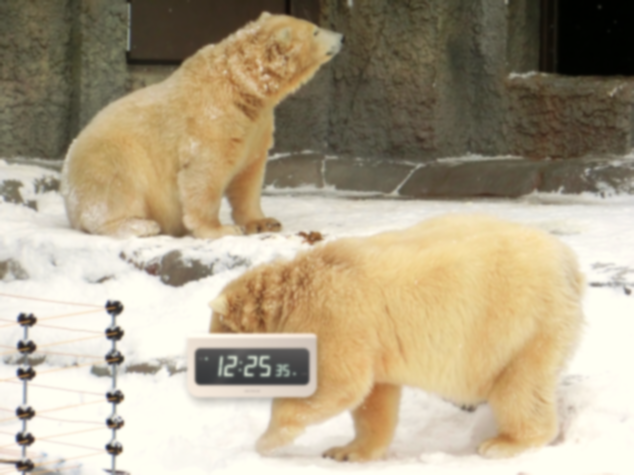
12.25
